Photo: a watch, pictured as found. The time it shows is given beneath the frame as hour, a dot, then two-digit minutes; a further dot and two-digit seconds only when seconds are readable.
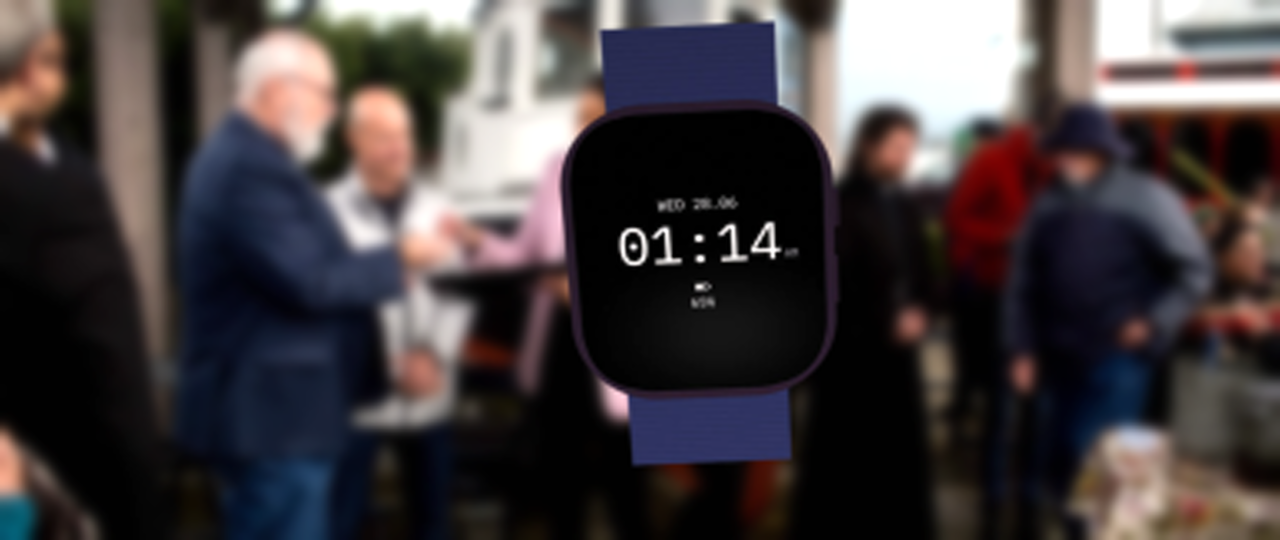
1.14
